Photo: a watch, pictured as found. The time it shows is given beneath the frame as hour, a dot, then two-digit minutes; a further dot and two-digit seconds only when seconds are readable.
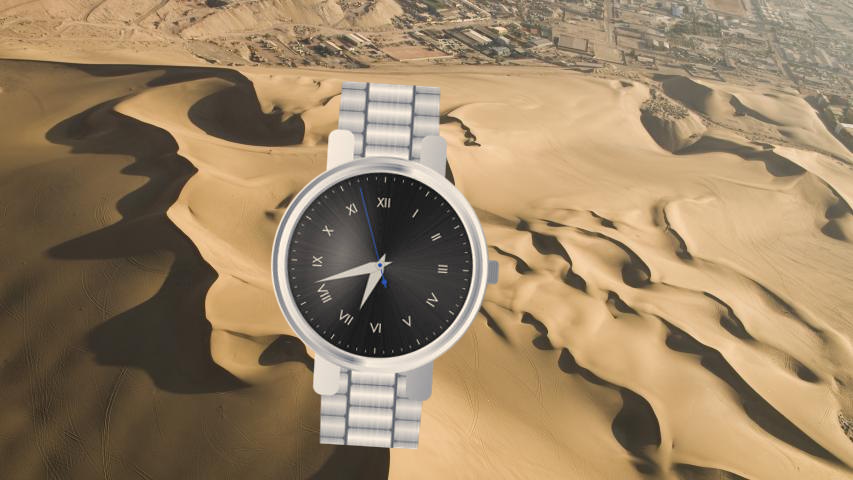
6.41.57
